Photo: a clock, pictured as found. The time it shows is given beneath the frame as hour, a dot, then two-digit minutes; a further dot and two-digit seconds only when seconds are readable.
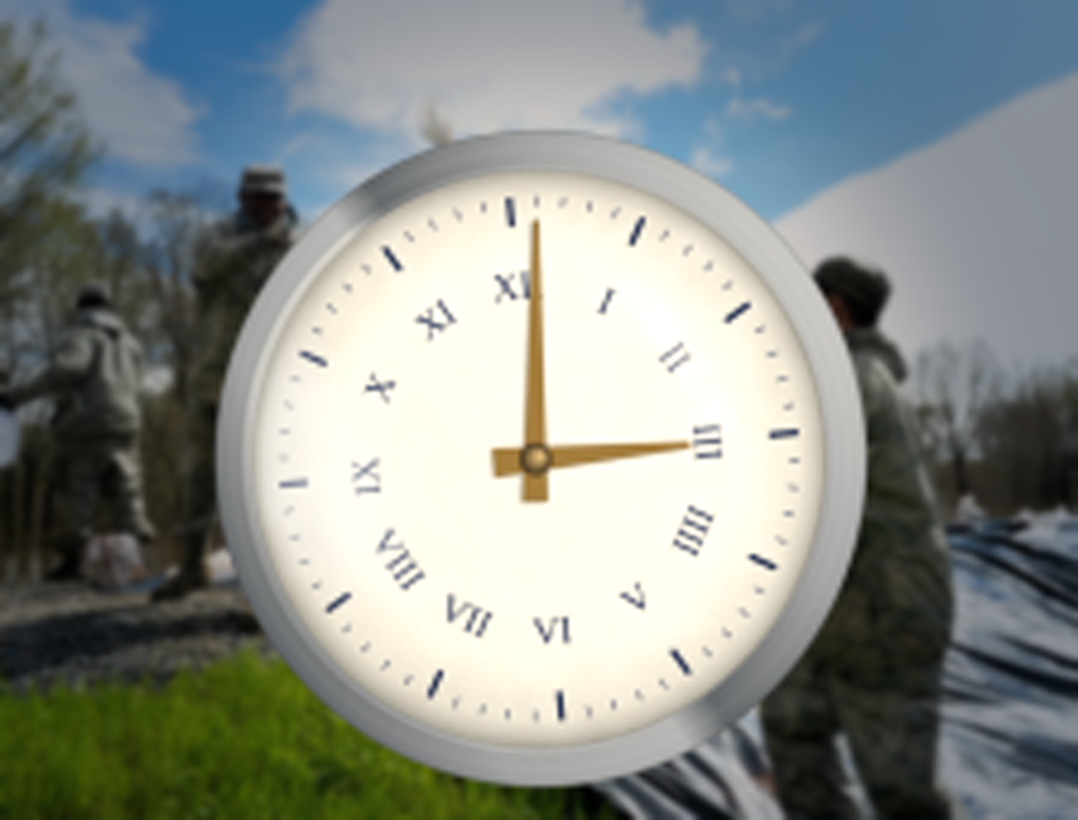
3.01
